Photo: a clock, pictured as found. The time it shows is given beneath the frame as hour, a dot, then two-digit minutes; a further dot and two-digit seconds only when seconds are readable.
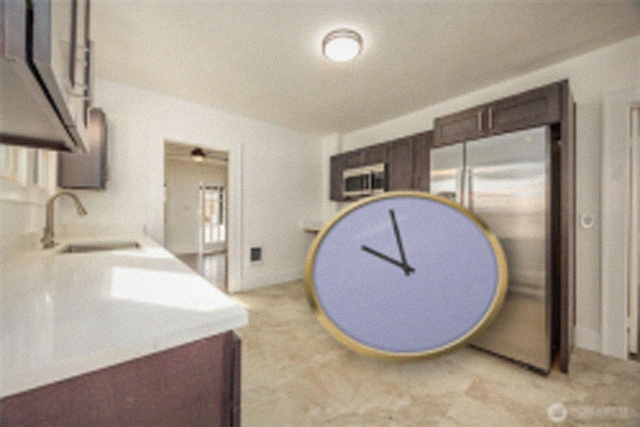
9.58
